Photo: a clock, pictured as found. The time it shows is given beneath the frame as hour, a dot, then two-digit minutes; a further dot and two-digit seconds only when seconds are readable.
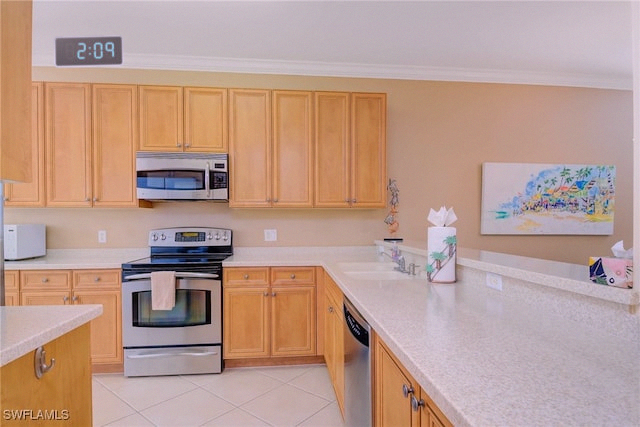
2.09
